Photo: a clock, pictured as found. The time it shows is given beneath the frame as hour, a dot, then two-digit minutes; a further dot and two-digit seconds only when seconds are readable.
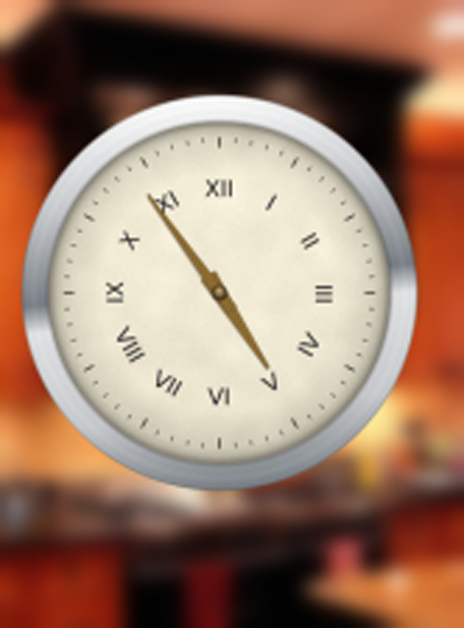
4.54
